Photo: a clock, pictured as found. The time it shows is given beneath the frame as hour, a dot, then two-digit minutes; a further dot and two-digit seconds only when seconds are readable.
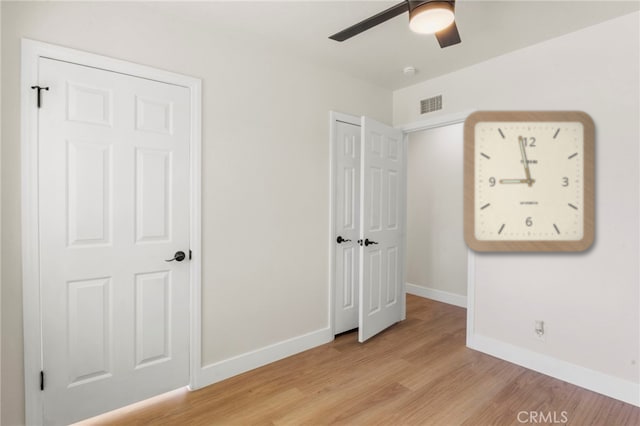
8.58
